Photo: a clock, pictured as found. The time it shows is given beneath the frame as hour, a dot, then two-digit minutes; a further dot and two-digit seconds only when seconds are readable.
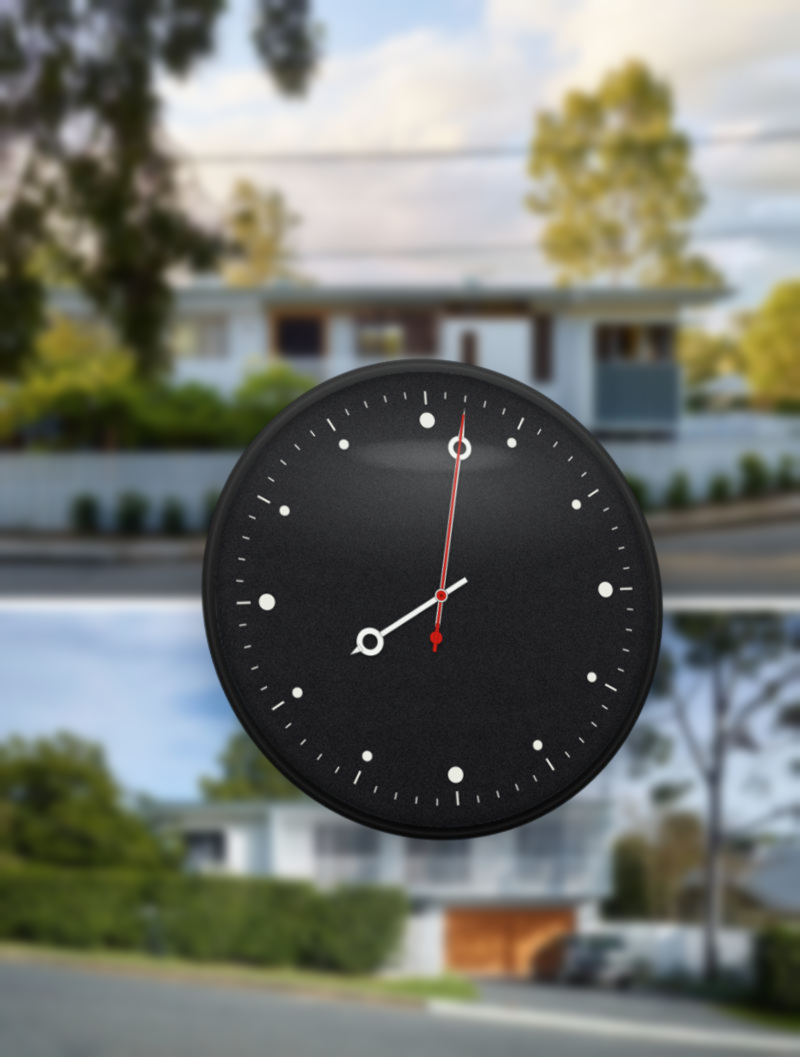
8.02.02
